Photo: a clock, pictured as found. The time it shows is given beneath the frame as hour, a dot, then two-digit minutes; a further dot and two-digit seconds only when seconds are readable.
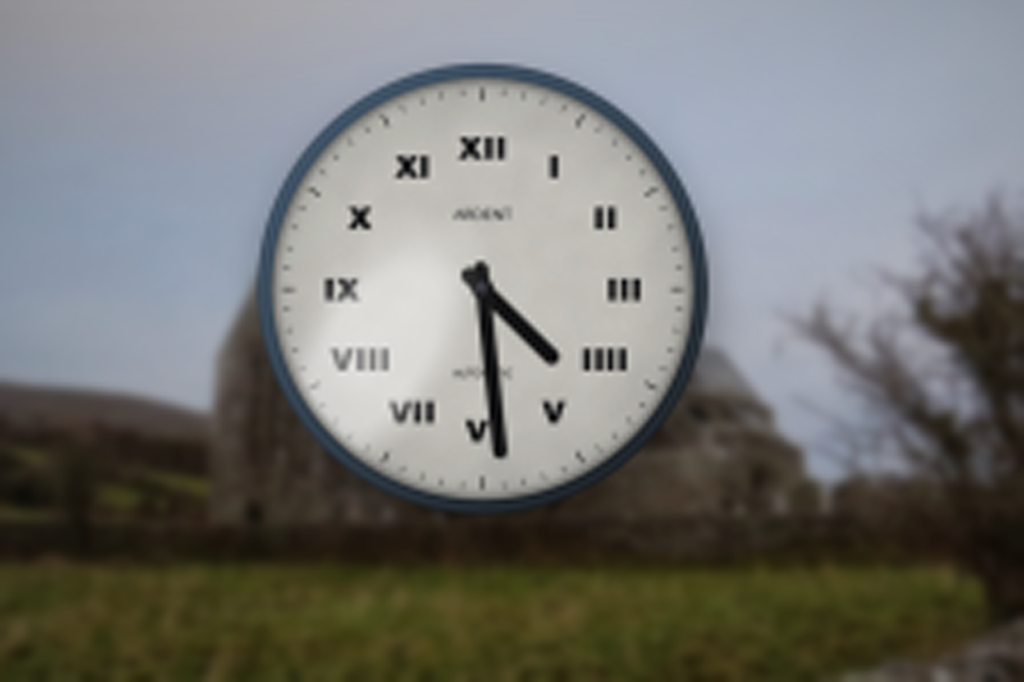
4.29
